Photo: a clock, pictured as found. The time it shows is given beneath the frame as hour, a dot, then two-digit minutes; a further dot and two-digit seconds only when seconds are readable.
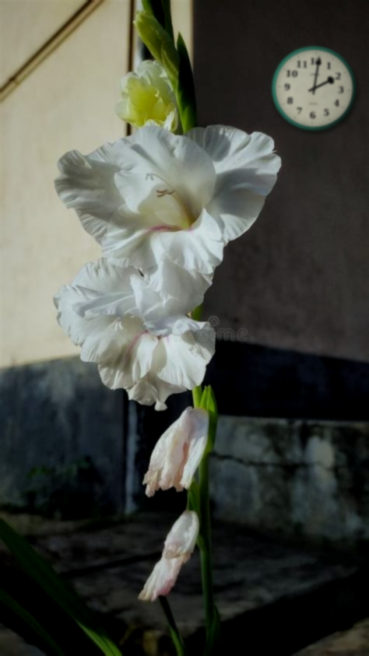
2.01
